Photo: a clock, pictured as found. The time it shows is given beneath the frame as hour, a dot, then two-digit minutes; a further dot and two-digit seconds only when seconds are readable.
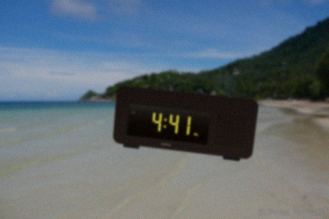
4.41
